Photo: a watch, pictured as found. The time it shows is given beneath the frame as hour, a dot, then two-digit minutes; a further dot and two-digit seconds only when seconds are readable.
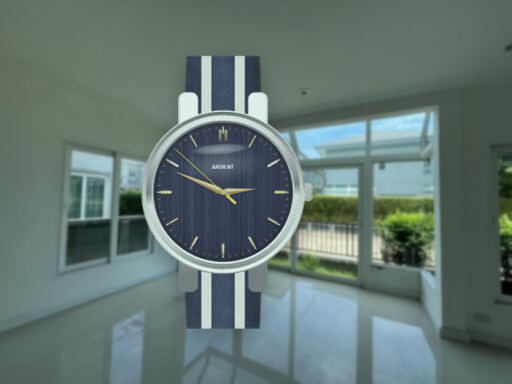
2.48.52
